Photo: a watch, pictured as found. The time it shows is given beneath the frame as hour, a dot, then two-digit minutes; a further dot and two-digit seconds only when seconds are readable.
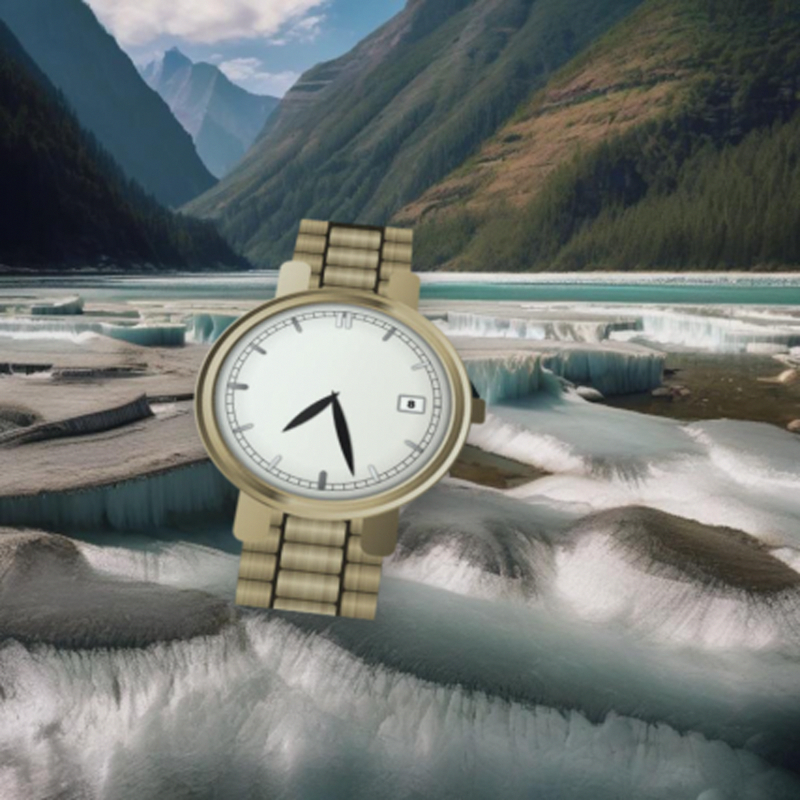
7.27
